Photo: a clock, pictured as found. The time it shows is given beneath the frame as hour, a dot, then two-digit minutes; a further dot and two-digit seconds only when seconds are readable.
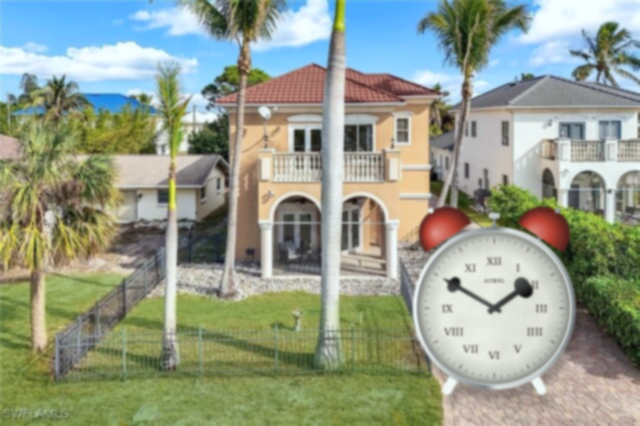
1.50
